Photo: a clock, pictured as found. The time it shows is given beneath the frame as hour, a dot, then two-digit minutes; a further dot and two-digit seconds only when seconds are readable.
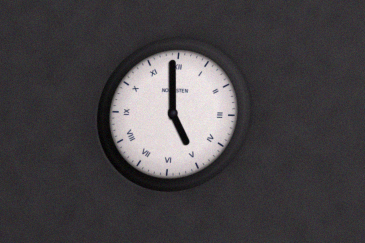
4.59
